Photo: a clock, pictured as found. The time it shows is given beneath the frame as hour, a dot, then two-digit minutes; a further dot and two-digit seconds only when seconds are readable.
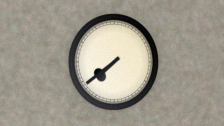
7.39
